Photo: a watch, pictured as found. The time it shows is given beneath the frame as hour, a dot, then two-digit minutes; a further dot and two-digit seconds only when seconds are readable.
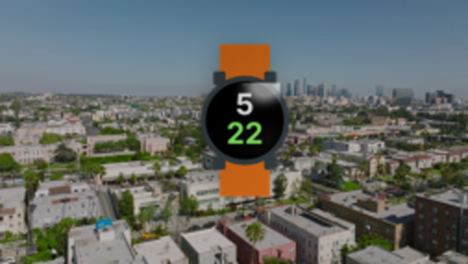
5.22
